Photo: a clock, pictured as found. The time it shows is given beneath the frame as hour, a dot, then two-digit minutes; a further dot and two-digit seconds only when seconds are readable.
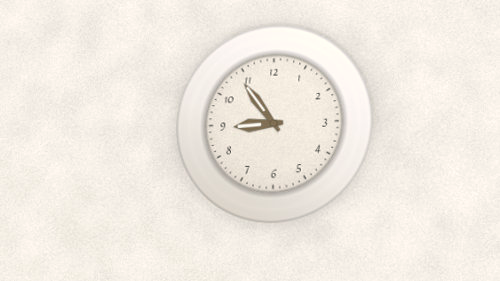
8.54
